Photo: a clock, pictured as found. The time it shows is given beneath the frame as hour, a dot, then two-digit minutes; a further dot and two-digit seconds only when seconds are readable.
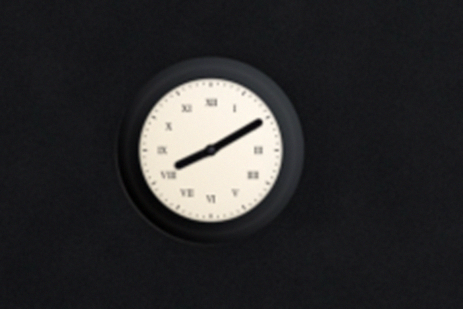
8.10
